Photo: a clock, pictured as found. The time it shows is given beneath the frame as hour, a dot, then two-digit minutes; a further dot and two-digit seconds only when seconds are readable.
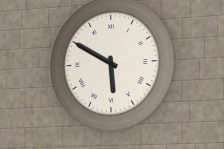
5.50
